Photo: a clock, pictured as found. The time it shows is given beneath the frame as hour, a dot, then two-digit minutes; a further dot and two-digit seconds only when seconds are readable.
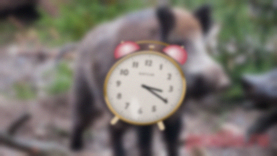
3.20
